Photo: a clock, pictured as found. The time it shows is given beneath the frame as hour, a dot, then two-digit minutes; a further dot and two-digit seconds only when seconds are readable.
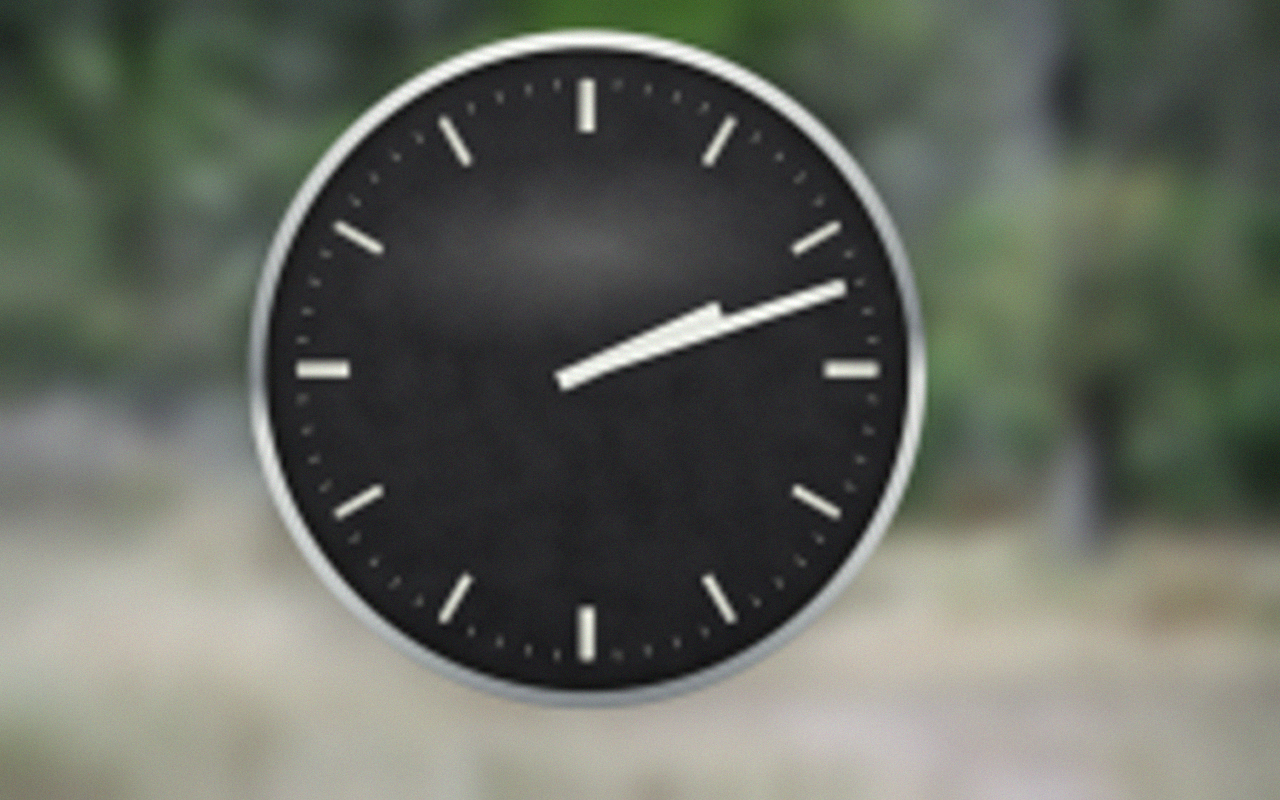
2.12
